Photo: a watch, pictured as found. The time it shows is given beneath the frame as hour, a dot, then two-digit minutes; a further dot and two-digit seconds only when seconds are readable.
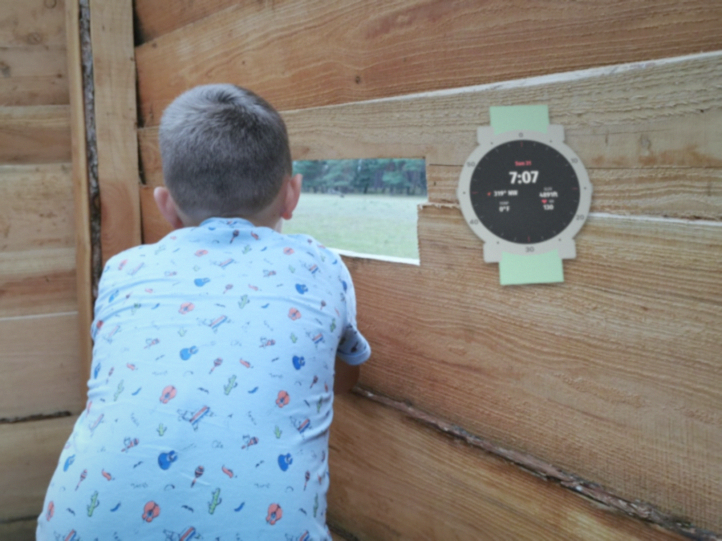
7.07
